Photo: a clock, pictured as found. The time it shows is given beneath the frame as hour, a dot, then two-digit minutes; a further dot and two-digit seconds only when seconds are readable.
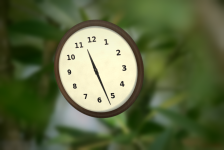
11.27
